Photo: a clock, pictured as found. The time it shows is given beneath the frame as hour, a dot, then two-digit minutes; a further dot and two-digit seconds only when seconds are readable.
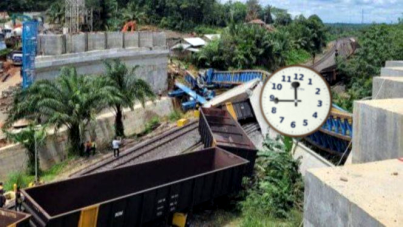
11.44
